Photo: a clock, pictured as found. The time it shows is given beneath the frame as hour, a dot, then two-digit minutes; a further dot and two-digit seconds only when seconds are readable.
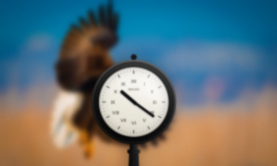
10.21
